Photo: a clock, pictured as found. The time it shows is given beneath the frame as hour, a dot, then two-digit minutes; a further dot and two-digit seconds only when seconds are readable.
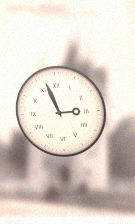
2.57
